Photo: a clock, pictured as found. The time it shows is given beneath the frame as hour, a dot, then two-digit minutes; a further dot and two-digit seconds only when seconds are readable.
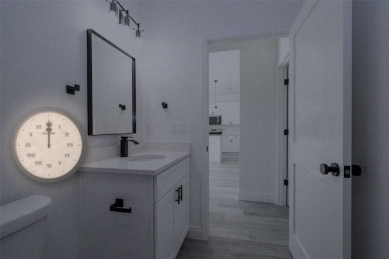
12.00
